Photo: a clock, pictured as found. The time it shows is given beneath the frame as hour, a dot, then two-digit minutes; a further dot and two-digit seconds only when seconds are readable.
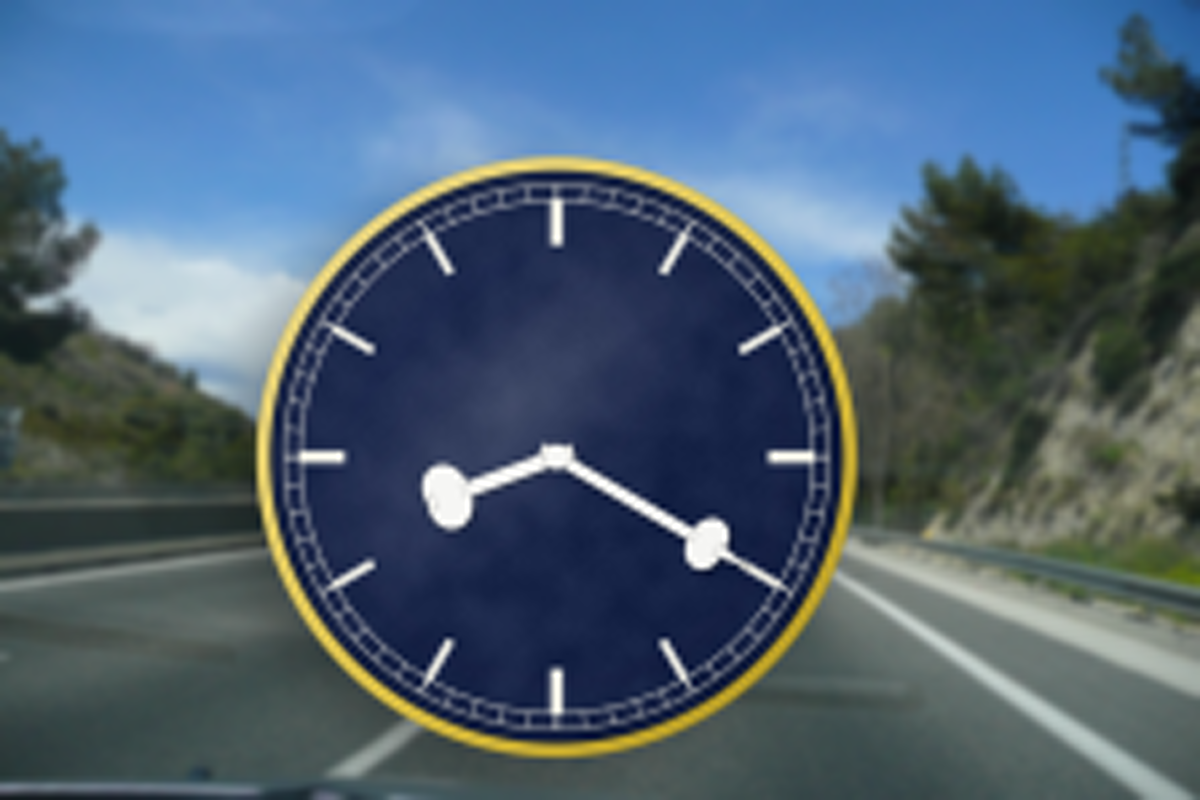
8.20
